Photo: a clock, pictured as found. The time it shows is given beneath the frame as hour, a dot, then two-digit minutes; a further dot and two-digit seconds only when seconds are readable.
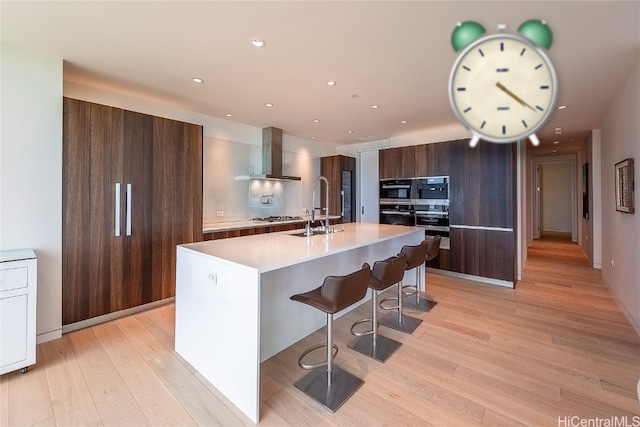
4.21
